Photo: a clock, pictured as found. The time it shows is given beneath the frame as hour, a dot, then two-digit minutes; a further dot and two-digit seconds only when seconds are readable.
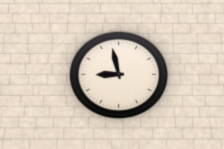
8.58
